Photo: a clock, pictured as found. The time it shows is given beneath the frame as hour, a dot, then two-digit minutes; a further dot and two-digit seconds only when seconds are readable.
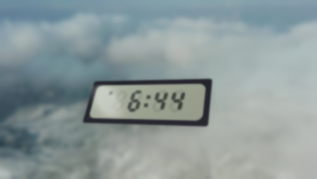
6.44
